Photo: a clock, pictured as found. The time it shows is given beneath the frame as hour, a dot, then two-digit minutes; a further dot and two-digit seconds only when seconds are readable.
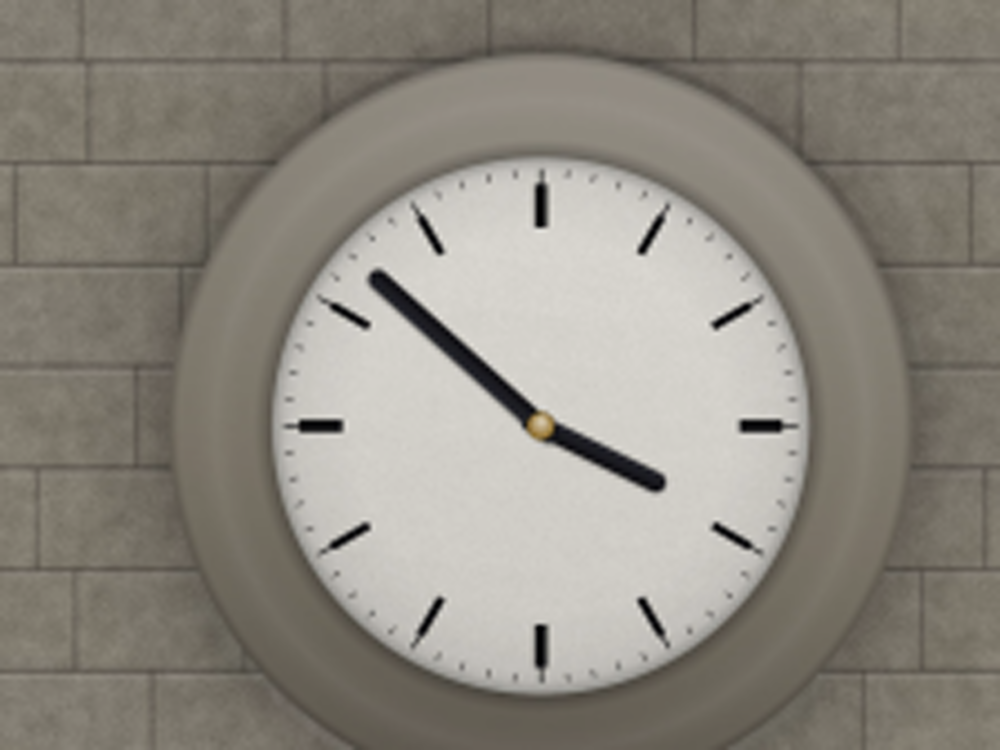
3.52
